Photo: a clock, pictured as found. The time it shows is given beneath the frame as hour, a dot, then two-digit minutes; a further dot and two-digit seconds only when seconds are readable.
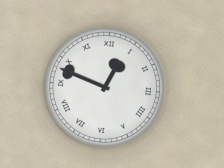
12.48
